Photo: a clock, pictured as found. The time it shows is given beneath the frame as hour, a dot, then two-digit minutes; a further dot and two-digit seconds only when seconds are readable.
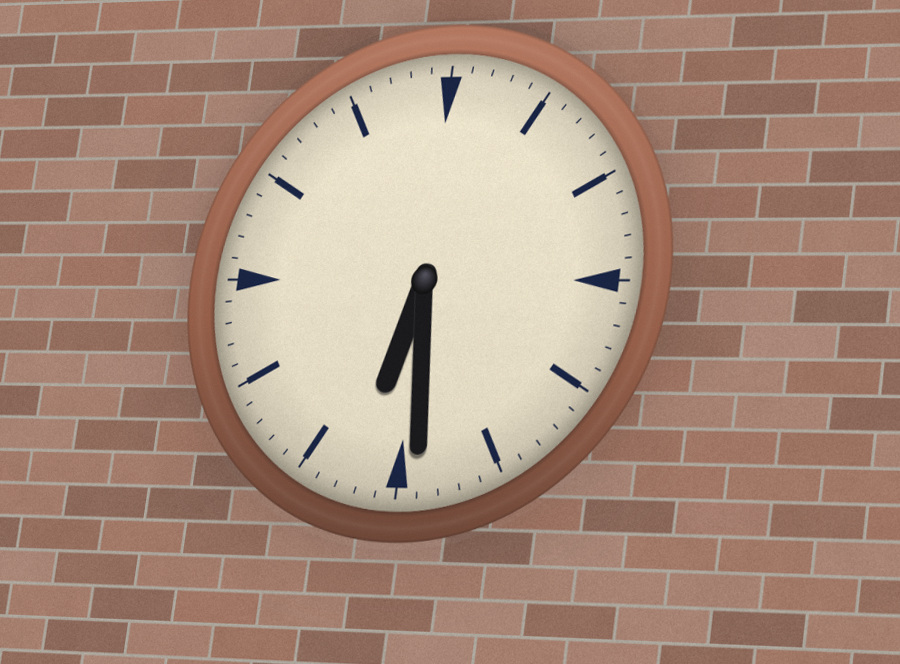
6.29
